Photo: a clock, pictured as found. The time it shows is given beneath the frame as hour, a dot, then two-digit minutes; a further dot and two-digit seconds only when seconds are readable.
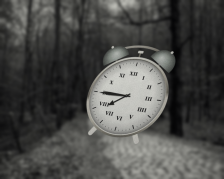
7.45
